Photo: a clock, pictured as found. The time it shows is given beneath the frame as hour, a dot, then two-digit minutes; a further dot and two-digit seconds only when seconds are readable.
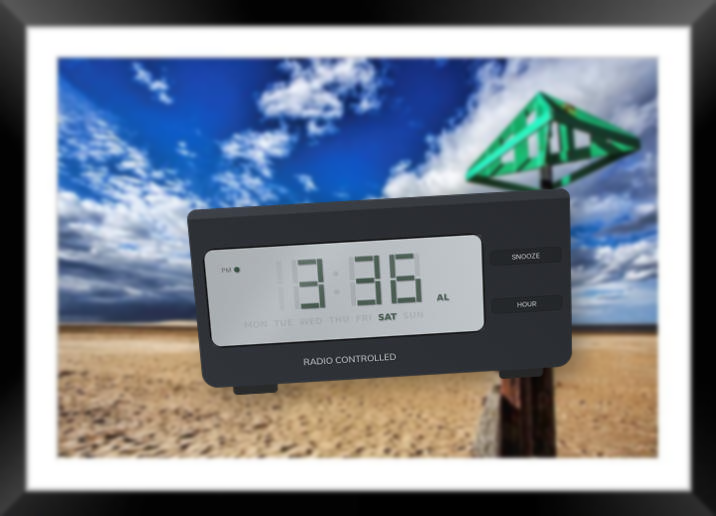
3.36
